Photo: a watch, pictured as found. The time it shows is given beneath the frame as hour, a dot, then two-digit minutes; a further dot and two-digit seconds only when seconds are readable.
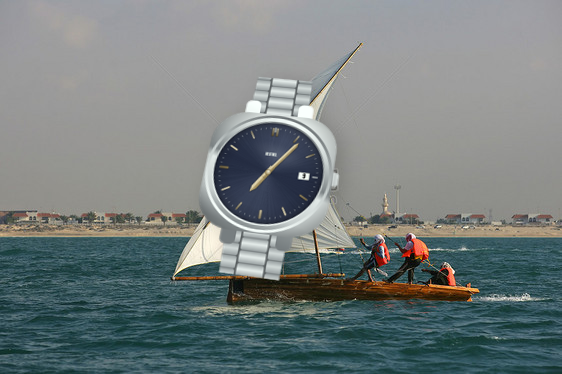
7.06
